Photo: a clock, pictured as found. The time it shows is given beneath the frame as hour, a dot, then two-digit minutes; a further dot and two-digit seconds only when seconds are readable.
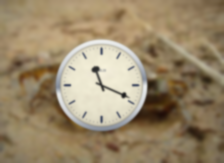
11.19
